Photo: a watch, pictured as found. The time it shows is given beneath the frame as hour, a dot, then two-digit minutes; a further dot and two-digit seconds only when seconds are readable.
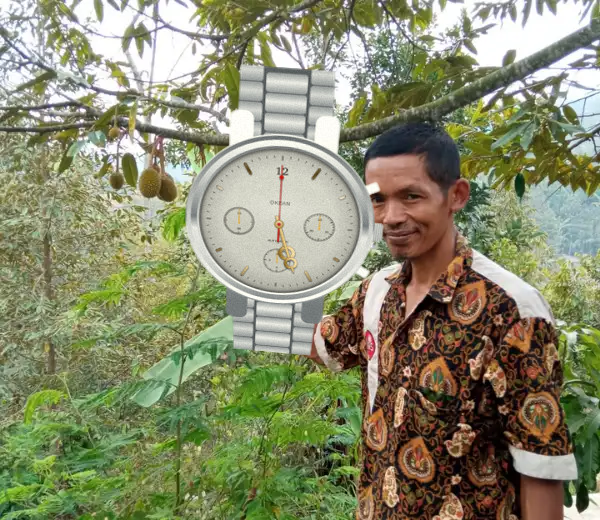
5.27
